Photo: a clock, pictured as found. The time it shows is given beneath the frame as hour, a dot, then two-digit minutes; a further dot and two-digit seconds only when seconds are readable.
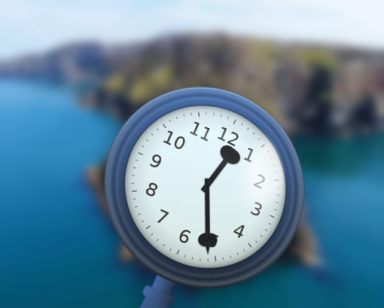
12.26
